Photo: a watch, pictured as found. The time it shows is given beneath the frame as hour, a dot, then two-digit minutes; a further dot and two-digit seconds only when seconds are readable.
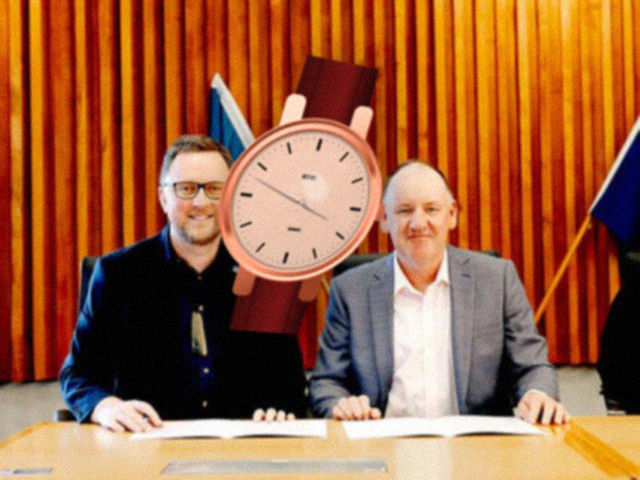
3.48
